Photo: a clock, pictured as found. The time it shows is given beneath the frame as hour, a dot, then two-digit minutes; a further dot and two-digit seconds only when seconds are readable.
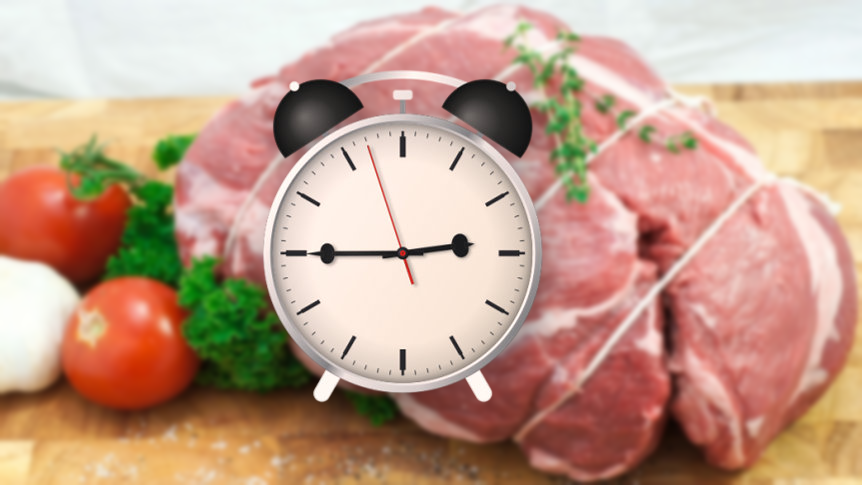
2.44.57
